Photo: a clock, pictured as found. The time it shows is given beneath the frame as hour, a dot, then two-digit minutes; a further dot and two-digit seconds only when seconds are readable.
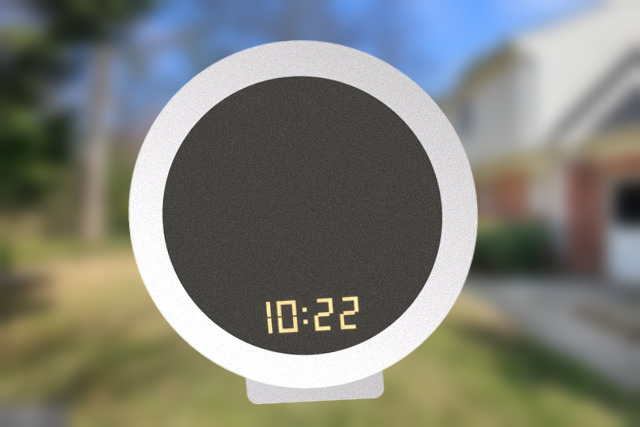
10.22
